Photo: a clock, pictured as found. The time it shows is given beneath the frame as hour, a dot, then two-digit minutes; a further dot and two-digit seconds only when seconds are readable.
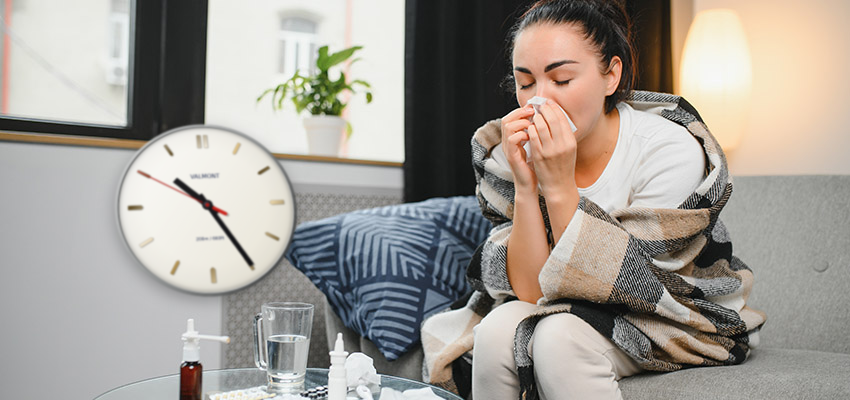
10.24.50
